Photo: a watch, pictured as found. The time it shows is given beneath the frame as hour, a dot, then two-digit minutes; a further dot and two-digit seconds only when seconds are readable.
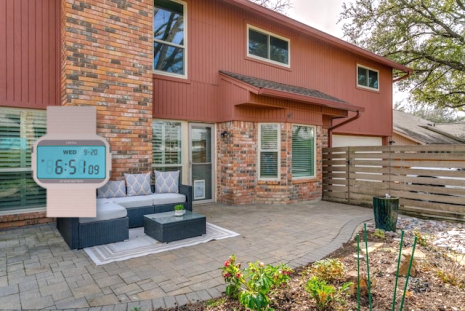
6.51.09
